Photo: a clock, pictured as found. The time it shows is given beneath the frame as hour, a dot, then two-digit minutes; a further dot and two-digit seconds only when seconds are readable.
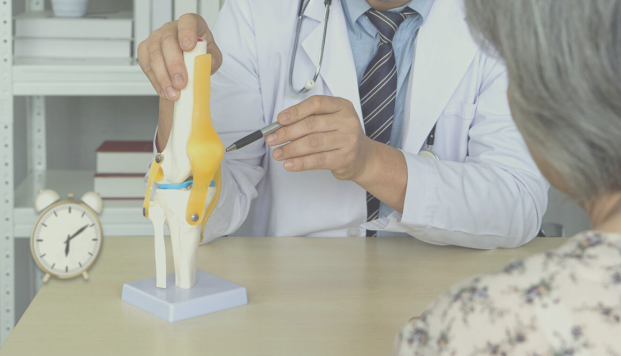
6.09
